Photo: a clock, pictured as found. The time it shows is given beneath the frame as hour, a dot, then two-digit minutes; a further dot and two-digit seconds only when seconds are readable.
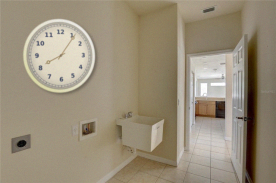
8.06
